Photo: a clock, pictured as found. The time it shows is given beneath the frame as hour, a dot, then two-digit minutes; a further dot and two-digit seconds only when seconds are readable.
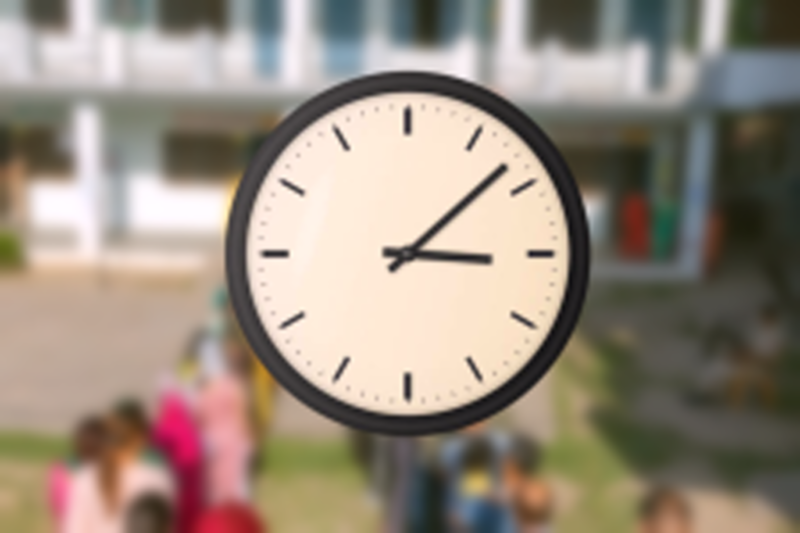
3.08
